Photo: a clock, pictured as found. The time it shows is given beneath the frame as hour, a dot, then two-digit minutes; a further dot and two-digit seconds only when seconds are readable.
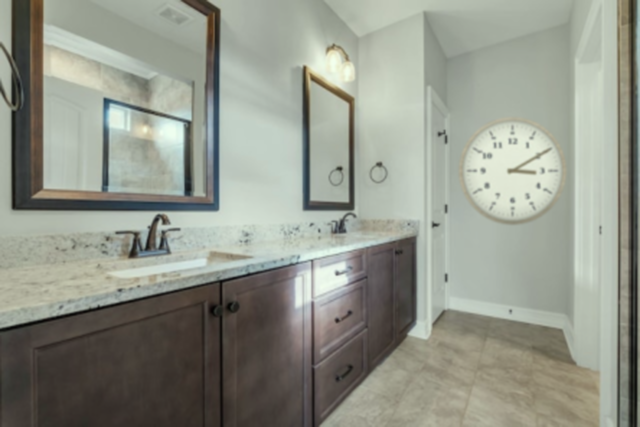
3.10
